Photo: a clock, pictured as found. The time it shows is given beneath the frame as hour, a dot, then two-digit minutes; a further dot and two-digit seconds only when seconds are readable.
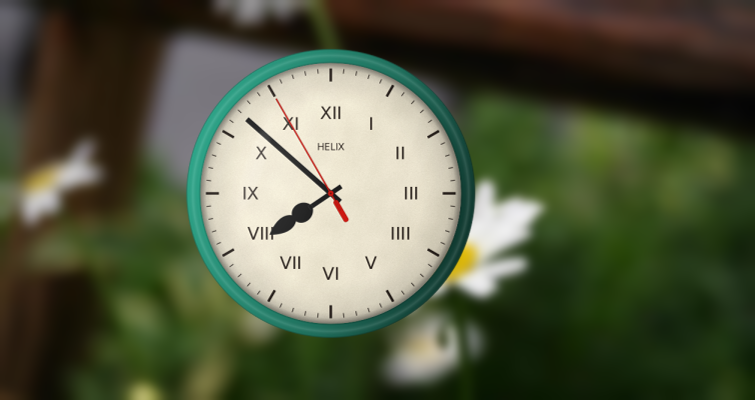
7.51.55
